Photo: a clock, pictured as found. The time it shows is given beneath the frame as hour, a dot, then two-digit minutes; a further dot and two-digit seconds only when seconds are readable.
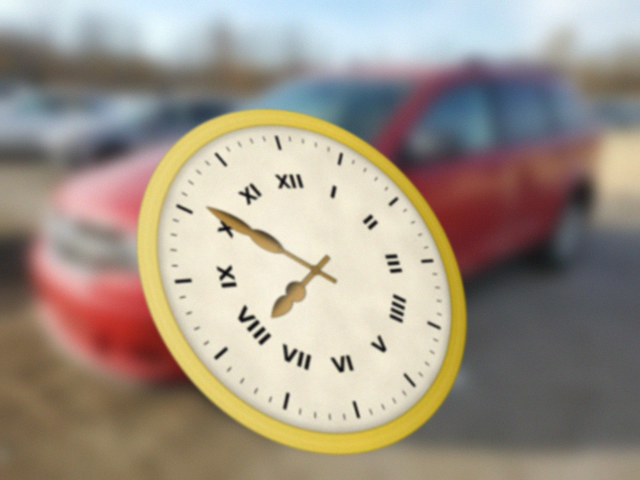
7.51
